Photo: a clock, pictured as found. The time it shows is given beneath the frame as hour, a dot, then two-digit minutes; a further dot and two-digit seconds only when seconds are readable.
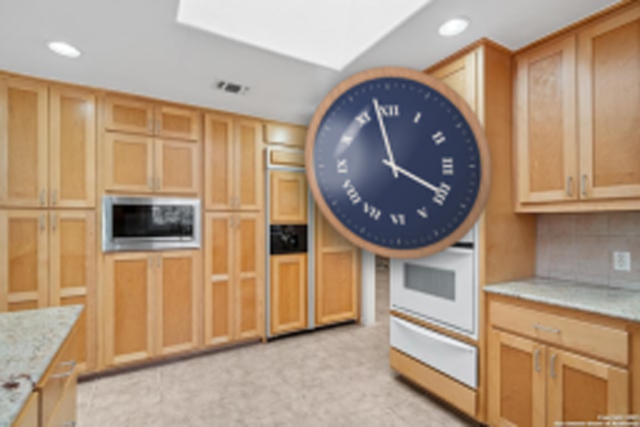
3.58
